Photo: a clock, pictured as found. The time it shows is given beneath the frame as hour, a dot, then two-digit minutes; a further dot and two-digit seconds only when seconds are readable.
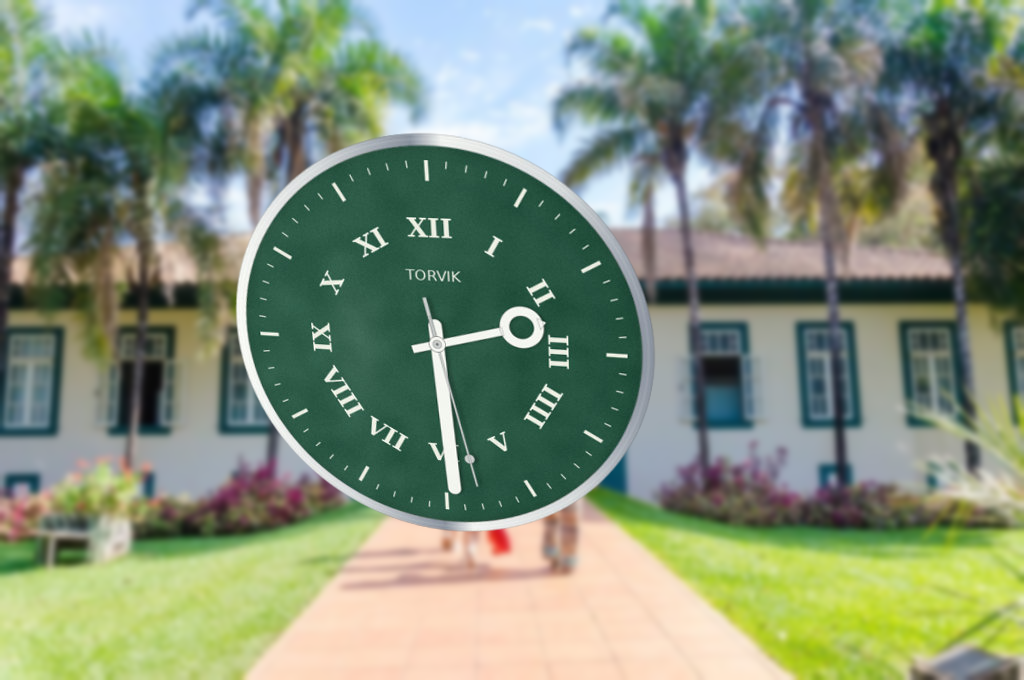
2.29.28
